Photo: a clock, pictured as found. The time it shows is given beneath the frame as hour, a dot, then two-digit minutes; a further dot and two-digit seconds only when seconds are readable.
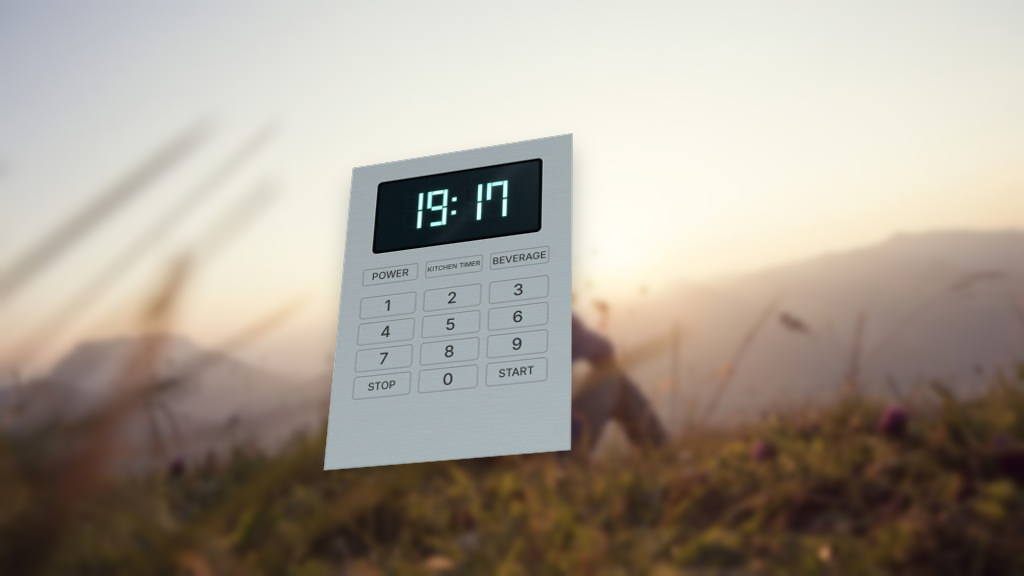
19.17
